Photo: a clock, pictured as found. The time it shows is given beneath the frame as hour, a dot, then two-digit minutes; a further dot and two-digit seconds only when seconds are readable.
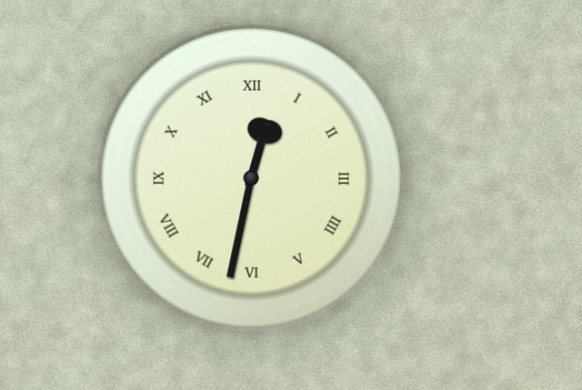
12.32
